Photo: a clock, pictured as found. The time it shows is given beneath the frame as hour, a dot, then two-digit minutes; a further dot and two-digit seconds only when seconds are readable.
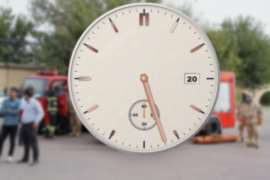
5.27
